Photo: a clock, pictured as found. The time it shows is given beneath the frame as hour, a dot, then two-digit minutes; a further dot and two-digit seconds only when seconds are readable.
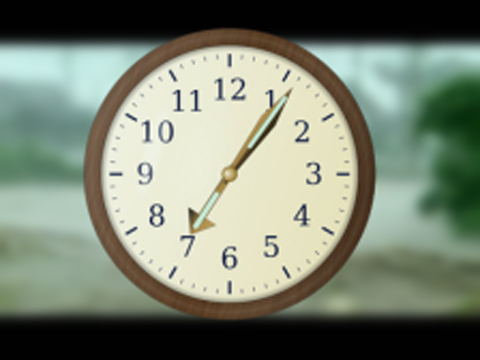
7.06
